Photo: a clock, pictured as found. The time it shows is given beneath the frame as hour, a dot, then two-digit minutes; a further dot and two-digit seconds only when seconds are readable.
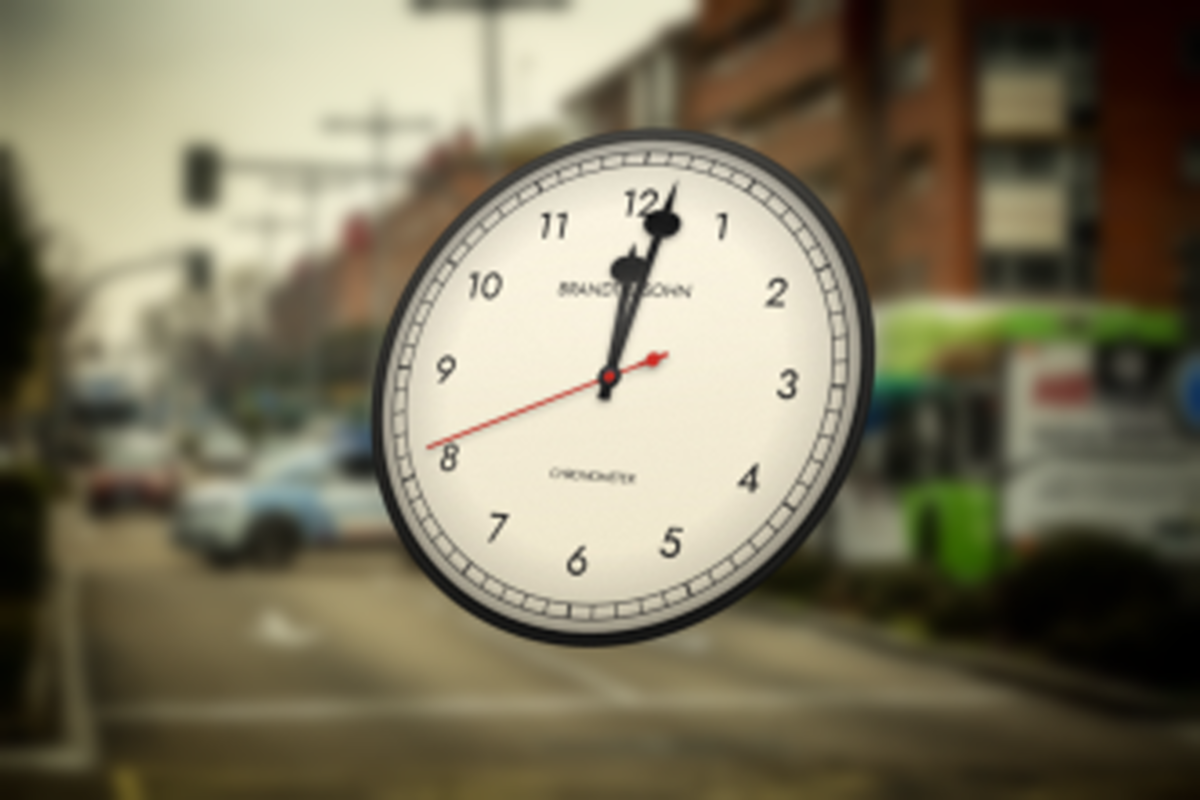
12.01.41
